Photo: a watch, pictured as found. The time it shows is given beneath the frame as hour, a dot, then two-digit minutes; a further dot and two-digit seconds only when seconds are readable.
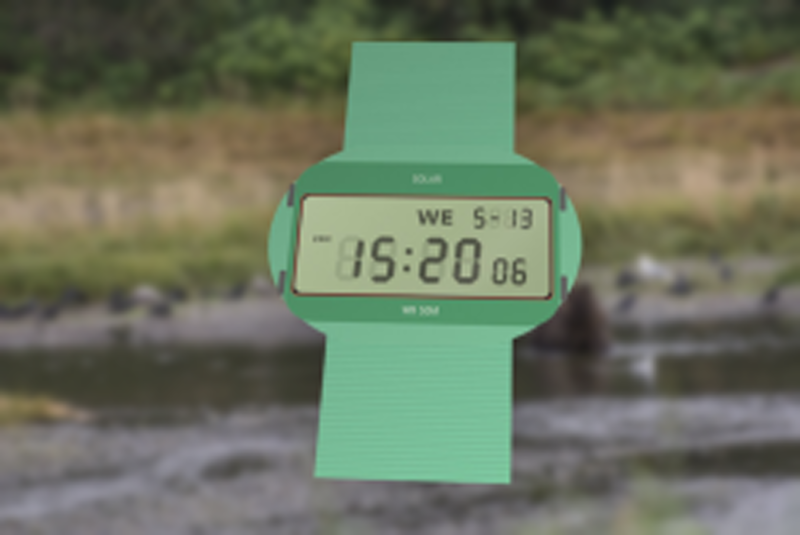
15.20.06
